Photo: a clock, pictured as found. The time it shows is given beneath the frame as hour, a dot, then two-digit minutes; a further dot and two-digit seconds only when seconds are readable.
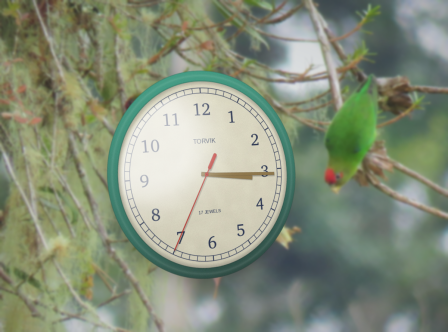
3.15.35
